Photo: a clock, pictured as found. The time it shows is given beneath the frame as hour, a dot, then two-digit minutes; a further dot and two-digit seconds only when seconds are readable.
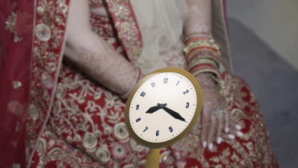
8.20
